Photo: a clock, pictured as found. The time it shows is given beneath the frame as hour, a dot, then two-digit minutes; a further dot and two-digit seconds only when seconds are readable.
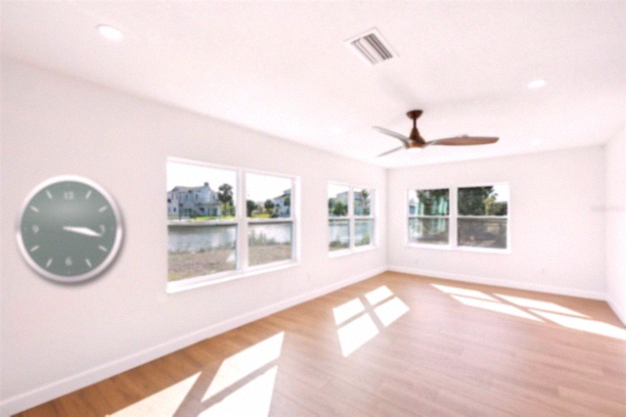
3.17
